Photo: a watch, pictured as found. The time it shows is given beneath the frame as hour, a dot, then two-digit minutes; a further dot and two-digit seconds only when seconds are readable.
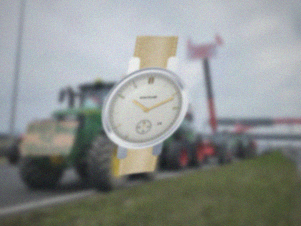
10.11
